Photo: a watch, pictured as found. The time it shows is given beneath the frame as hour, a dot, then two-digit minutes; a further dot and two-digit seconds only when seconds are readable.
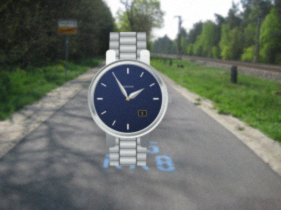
1.55
